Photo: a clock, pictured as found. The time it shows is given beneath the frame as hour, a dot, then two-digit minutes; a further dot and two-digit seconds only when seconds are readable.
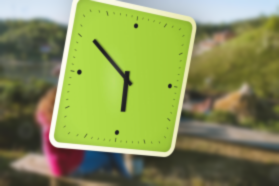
5.51
